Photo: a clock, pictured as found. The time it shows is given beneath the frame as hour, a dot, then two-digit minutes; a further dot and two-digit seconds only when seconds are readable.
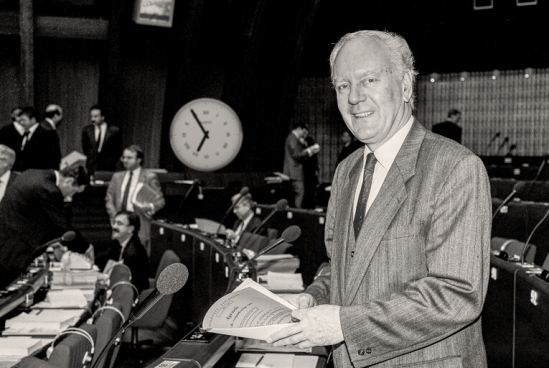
6.55
